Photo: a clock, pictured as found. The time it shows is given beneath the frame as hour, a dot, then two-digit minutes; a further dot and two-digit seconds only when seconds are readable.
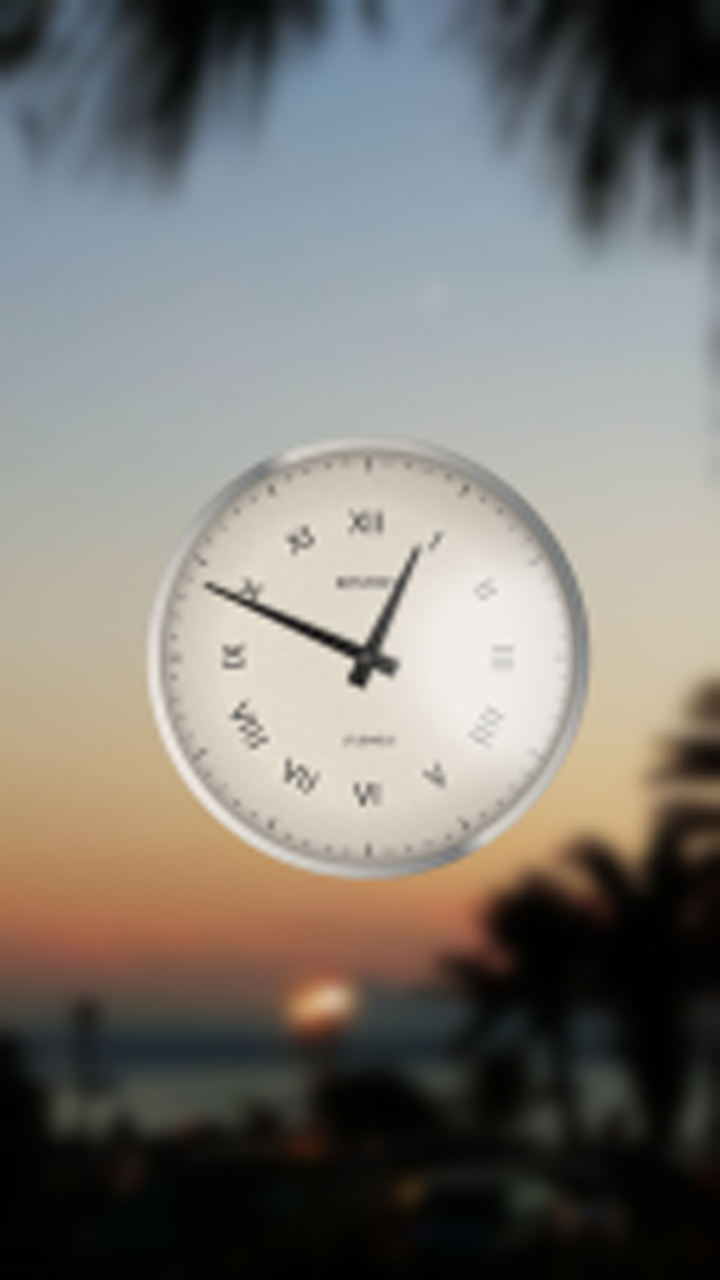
12.49
